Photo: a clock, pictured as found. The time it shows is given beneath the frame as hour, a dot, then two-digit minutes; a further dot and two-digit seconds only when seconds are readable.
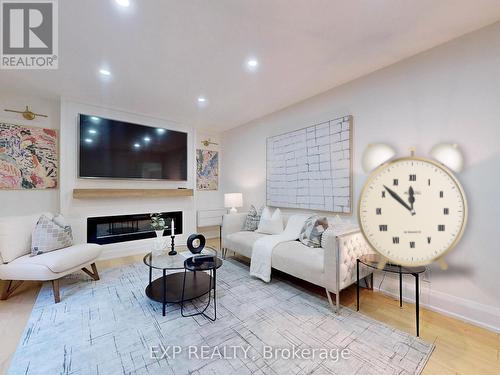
11.52
